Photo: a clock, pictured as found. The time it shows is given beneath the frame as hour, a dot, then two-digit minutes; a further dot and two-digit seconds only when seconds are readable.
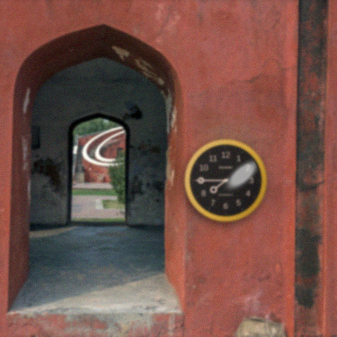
7.45
